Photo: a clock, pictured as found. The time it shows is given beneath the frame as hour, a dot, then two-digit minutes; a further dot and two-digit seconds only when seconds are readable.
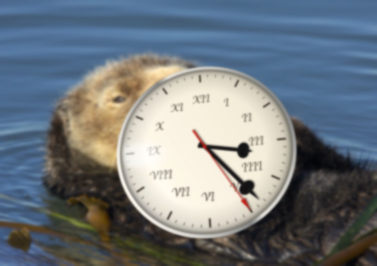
3.23.25
